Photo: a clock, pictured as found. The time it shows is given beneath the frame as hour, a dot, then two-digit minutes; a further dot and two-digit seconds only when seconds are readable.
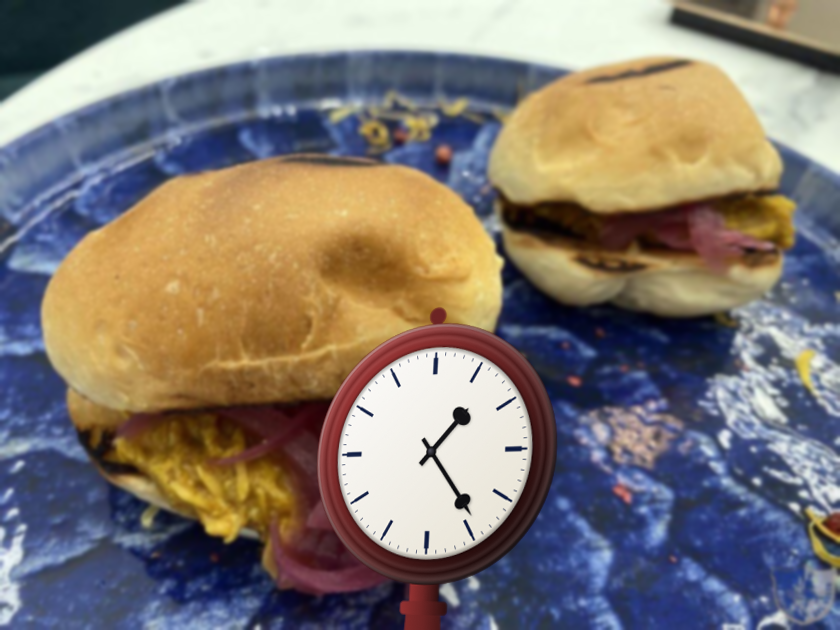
1.24
